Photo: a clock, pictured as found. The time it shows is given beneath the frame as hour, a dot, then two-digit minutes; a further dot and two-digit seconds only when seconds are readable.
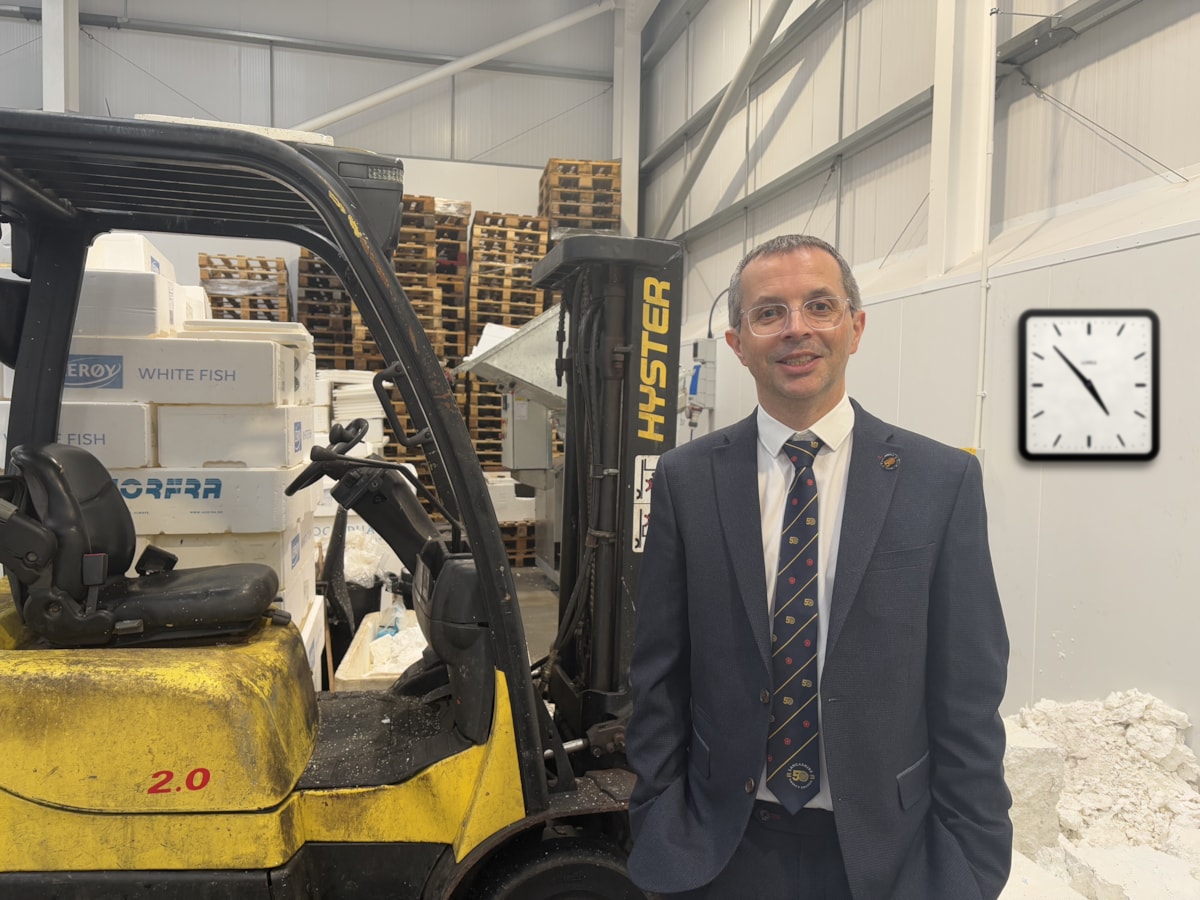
4.53
